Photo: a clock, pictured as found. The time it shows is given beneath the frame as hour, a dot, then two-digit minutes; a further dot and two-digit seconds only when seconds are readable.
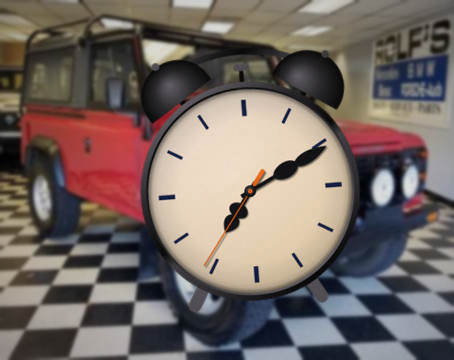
7.10.36
